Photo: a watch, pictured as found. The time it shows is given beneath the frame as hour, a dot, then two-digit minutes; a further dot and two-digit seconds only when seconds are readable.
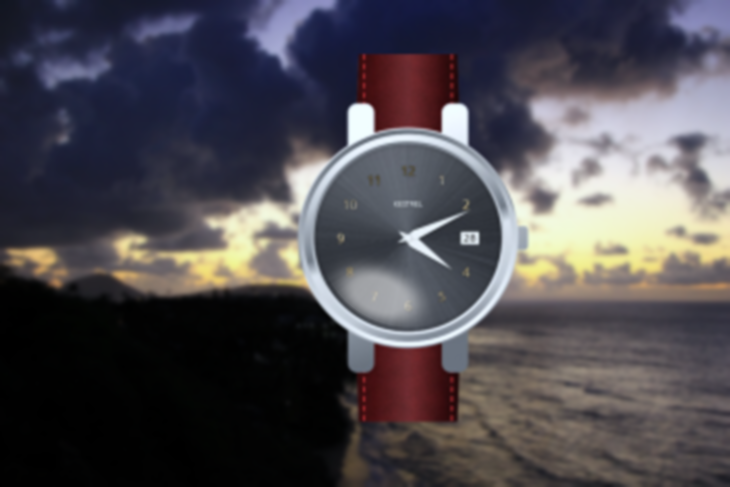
4.11
